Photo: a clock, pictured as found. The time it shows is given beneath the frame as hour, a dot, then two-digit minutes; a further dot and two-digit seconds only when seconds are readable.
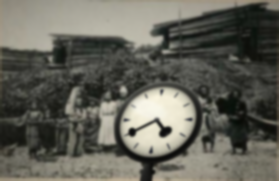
4.40
